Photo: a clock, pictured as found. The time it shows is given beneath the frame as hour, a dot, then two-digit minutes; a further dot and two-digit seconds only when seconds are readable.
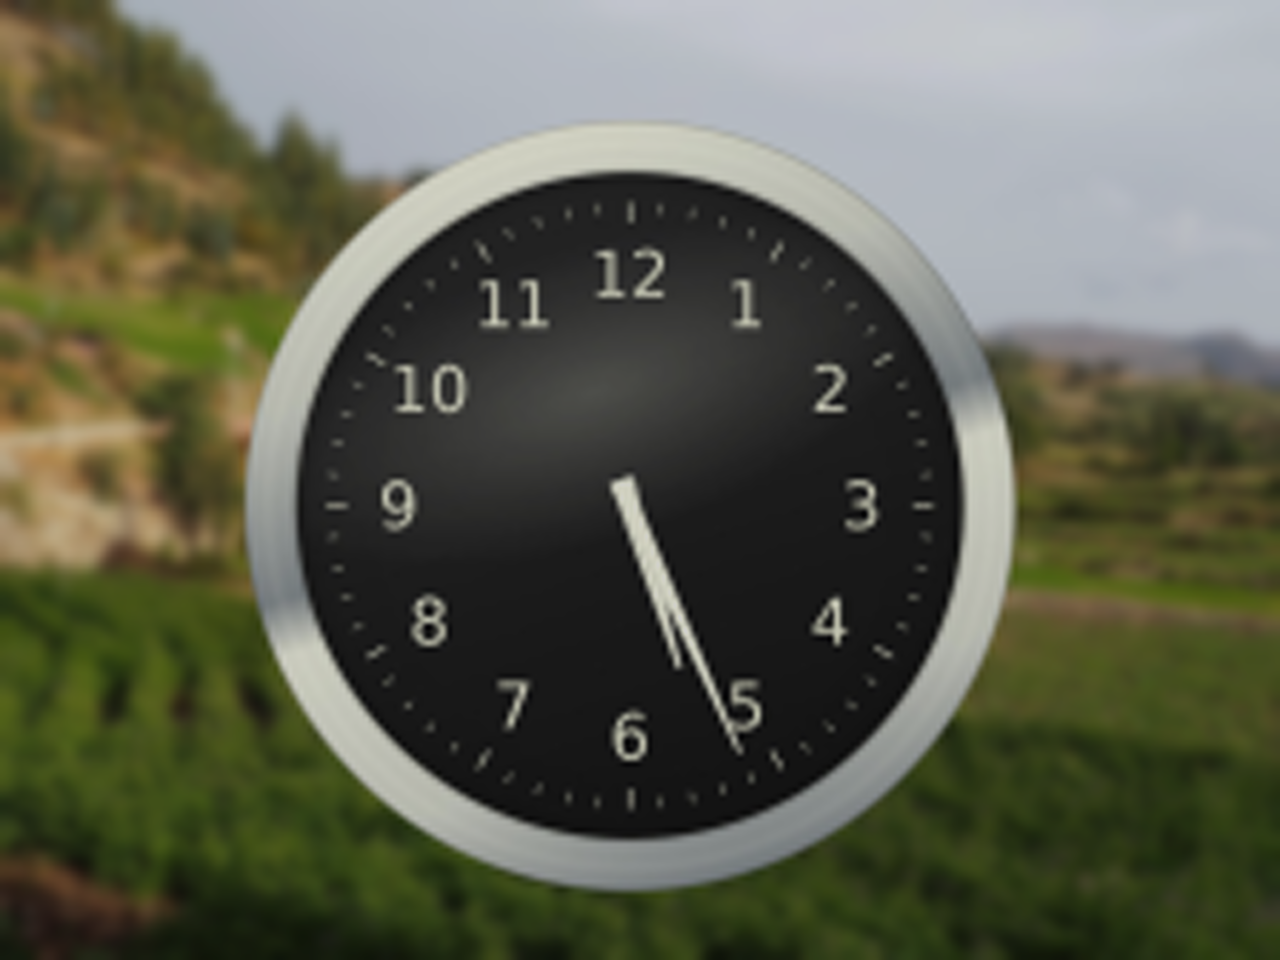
5.26
